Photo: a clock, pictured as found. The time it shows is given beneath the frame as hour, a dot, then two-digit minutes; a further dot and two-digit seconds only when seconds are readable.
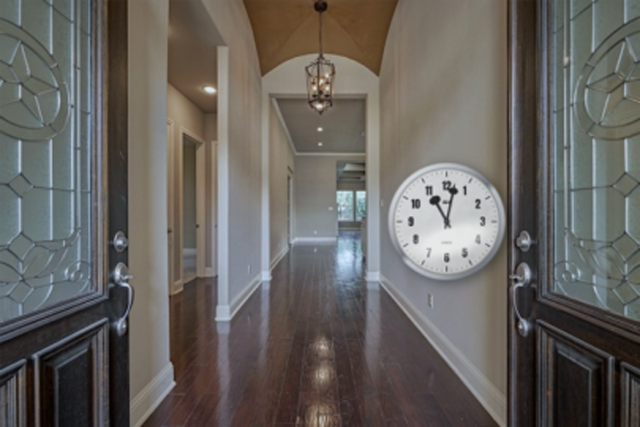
11.02
